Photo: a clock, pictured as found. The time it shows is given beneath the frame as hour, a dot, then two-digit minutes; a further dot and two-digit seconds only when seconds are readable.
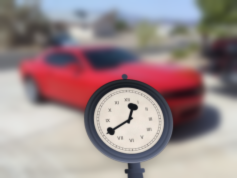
12.40
